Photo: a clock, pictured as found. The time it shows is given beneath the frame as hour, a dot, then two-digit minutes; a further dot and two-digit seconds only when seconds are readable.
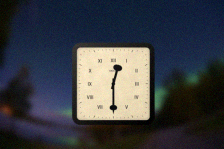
12.30
